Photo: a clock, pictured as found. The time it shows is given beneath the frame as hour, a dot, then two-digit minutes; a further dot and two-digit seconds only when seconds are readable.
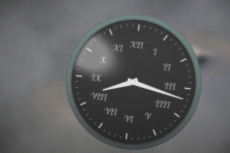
8.17
